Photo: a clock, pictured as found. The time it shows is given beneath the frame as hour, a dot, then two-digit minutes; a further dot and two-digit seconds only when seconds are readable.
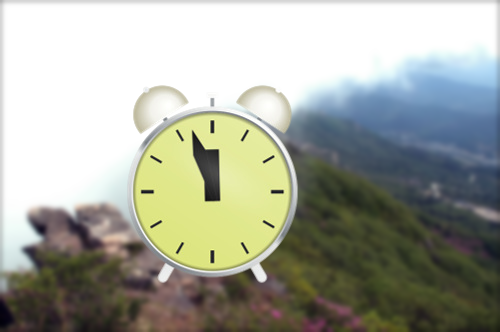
11.57
